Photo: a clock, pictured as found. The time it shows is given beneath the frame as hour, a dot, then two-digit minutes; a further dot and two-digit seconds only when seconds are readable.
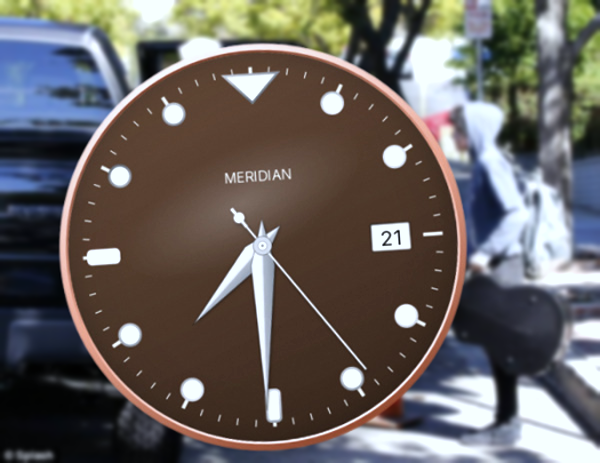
7.30.24
